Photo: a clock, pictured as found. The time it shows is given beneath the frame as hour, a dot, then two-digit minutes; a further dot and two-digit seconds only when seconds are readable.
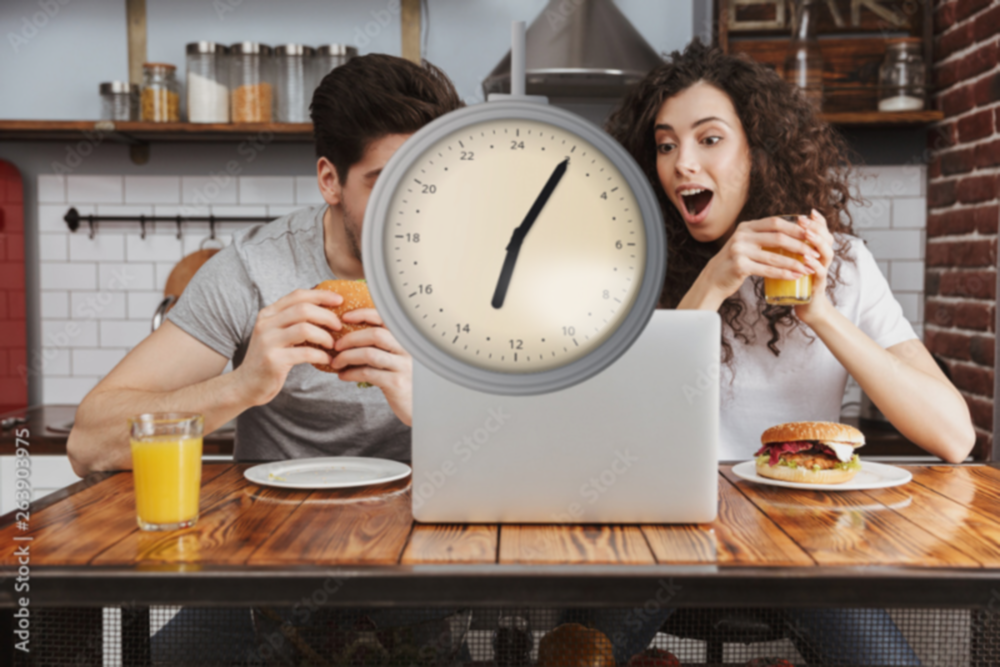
13.05
